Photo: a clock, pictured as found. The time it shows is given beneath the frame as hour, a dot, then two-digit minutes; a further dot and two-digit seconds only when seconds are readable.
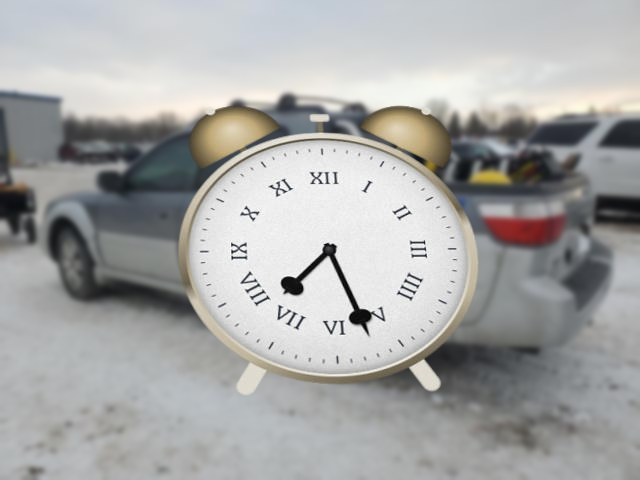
7.27
